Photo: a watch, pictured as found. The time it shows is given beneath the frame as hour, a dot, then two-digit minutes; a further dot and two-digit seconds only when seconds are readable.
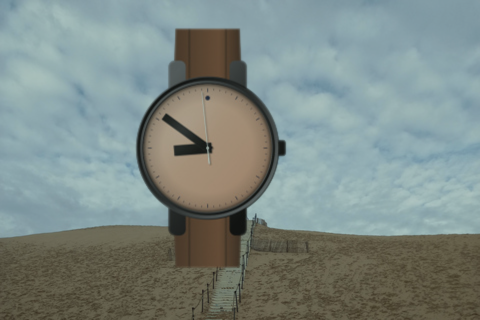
8.50.59
